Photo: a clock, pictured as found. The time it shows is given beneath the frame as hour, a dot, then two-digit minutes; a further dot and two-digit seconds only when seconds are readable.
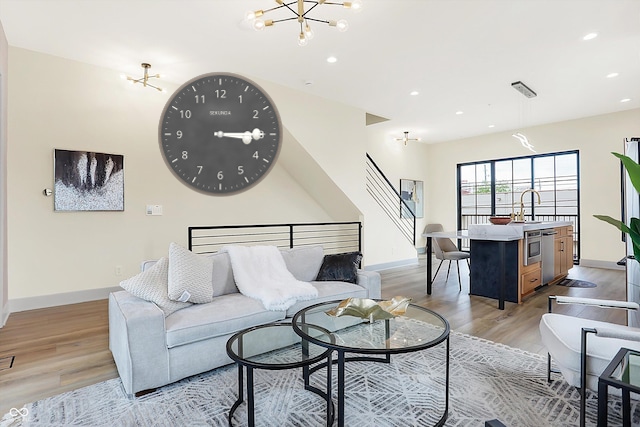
3.15
